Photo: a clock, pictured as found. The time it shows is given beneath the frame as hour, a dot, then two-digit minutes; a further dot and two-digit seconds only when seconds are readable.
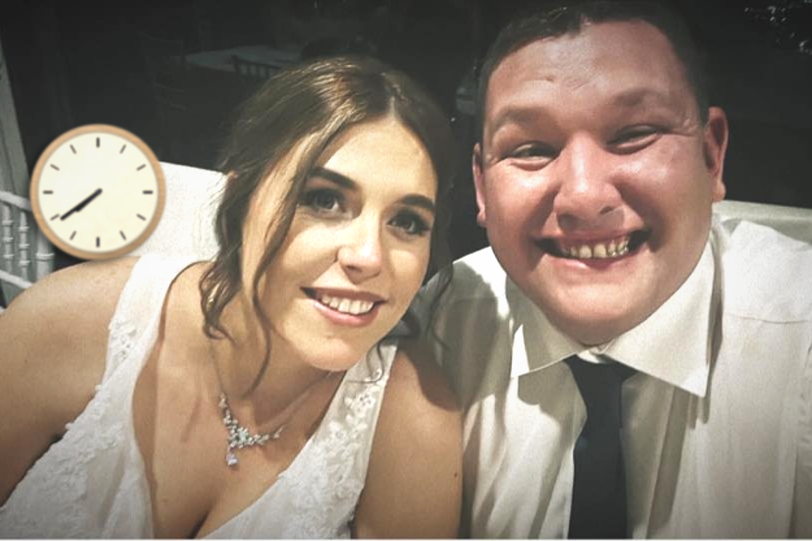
7.39
